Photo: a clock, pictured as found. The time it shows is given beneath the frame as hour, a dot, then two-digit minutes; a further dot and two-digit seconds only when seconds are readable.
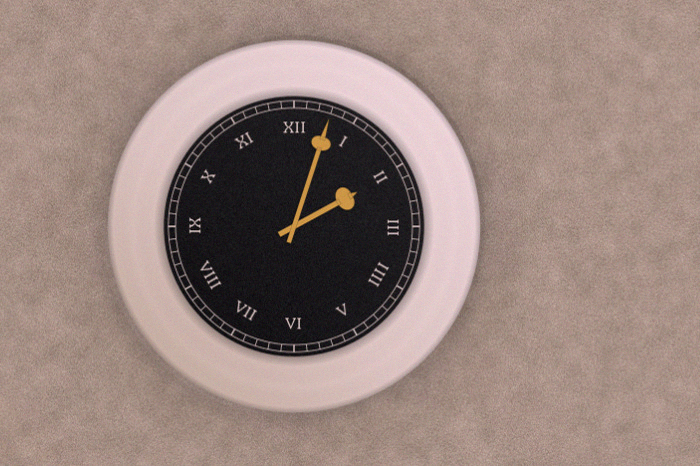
2.03
